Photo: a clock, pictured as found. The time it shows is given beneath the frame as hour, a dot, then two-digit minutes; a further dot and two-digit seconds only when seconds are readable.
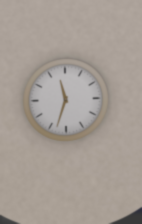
11.33
